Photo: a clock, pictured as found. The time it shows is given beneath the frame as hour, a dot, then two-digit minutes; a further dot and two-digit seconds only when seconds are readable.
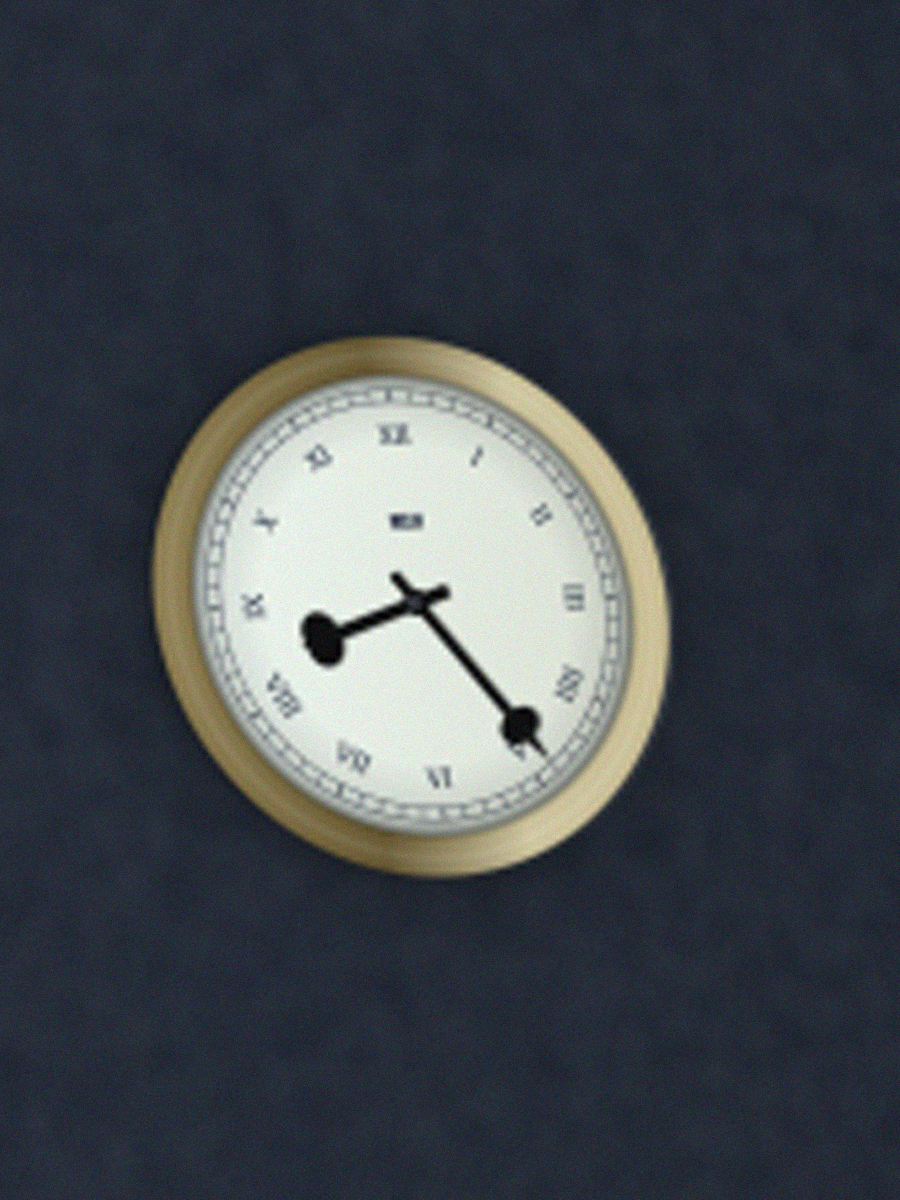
8.24
